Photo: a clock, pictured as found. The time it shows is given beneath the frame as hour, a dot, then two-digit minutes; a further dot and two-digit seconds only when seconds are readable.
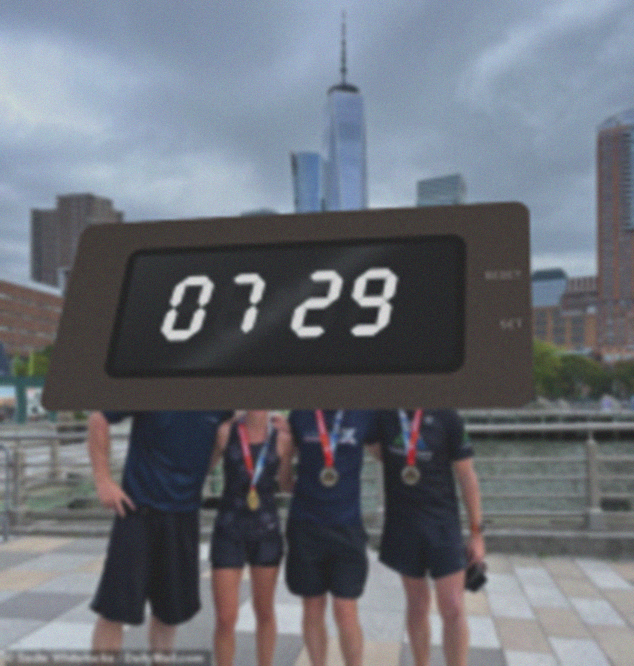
7.29
